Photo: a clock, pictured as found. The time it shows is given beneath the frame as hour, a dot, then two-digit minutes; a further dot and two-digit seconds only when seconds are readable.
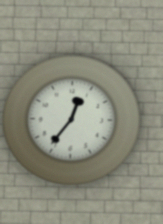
12.36
